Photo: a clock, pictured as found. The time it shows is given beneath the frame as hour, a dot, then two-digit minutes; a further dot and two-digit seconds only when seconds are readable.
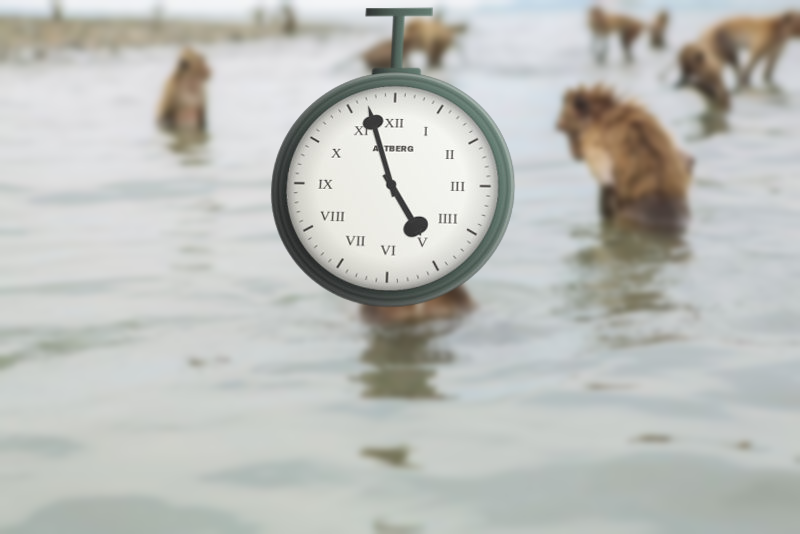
4.57
